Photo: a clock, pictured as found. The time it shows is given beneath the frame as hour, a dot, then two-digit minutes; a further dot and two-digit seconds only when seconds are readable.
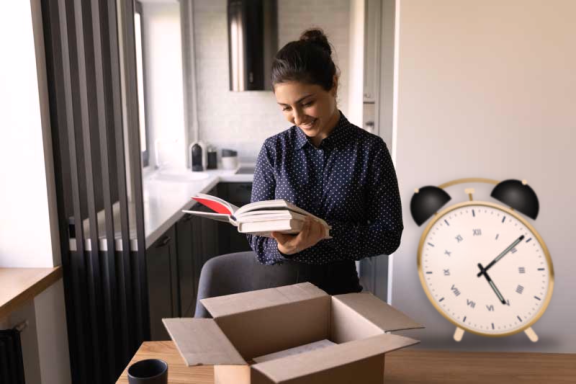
5.09
